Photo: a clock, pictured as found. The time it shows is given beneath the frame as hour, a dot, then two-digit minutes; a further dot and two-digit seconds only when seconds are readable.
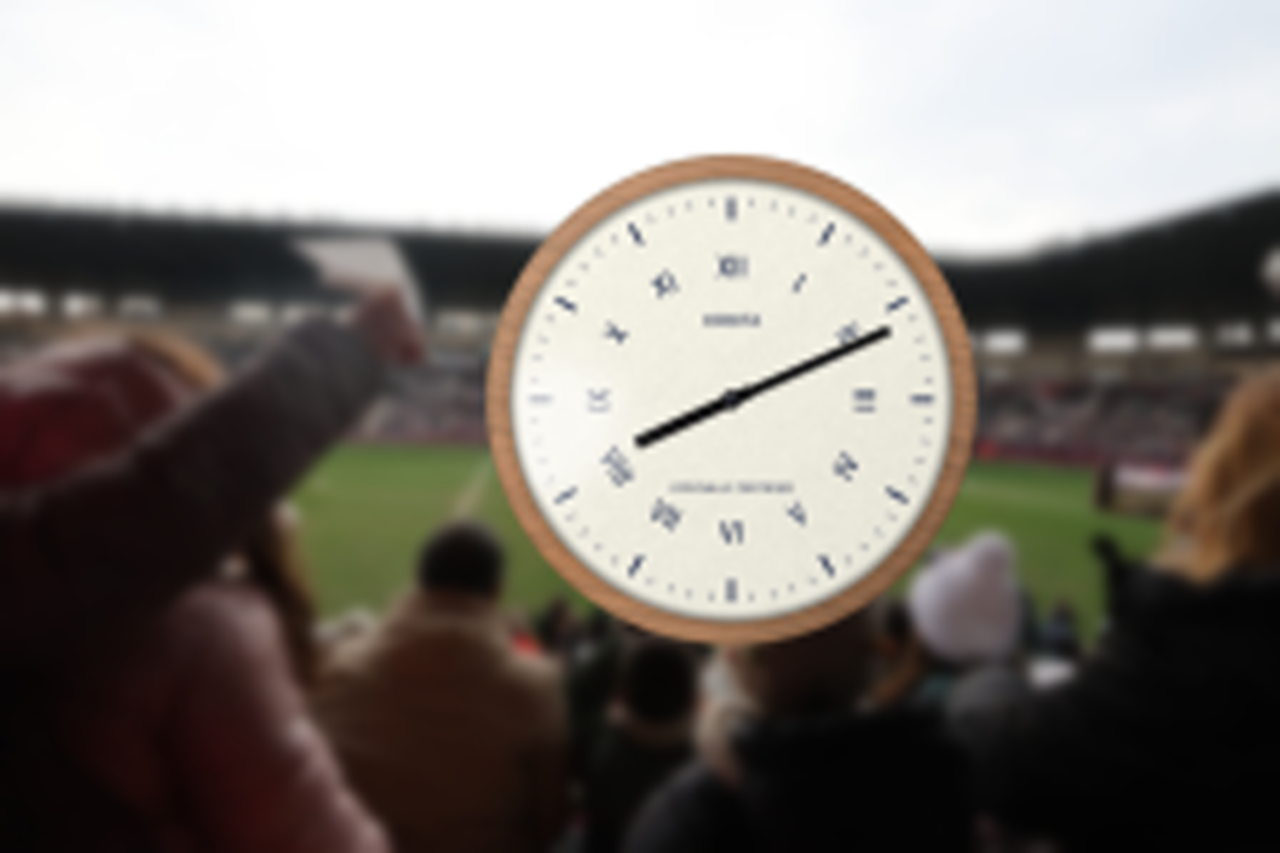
8.11
